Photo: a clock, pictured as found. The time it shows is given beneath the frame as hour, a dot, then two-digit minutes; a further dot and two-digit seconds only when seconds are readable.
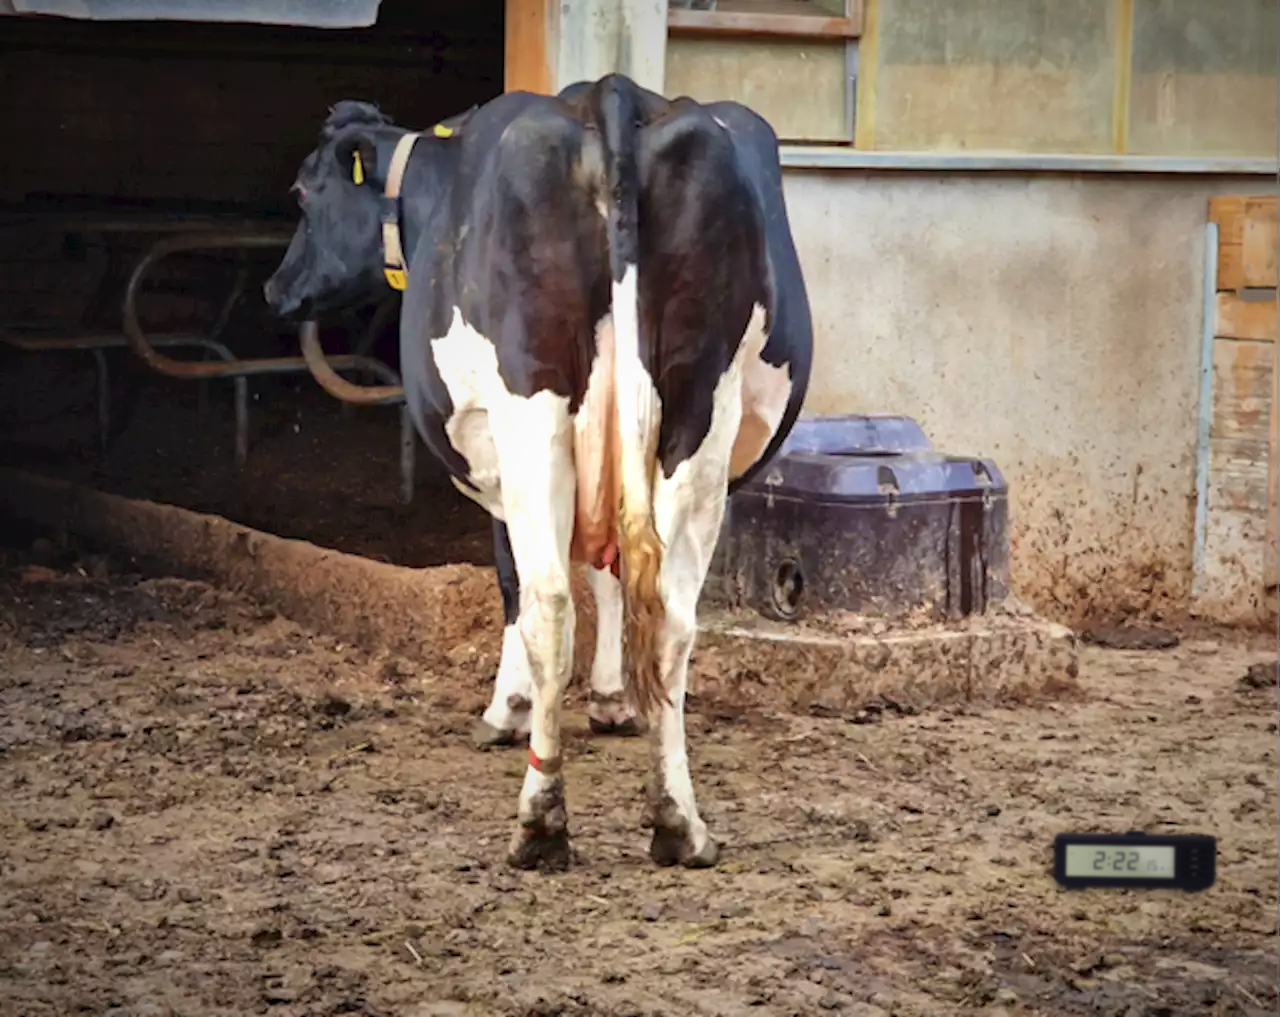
2.22
